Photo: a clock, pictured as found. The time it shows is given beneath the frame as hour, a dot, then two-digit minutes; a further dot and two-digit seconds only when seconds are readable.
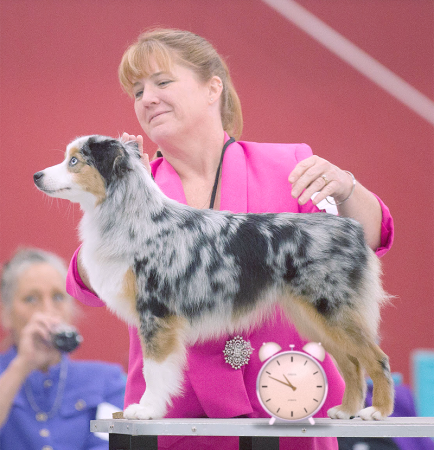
10.49
